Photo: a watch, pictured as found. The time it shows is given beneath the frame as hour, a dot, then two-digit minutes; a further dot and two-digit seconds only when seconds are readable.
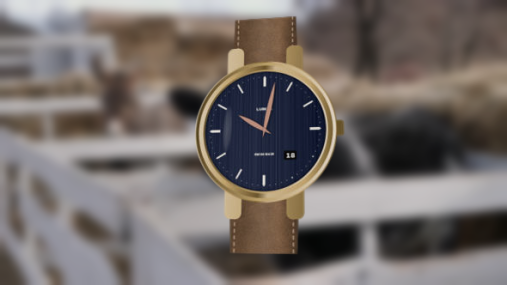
10.02
